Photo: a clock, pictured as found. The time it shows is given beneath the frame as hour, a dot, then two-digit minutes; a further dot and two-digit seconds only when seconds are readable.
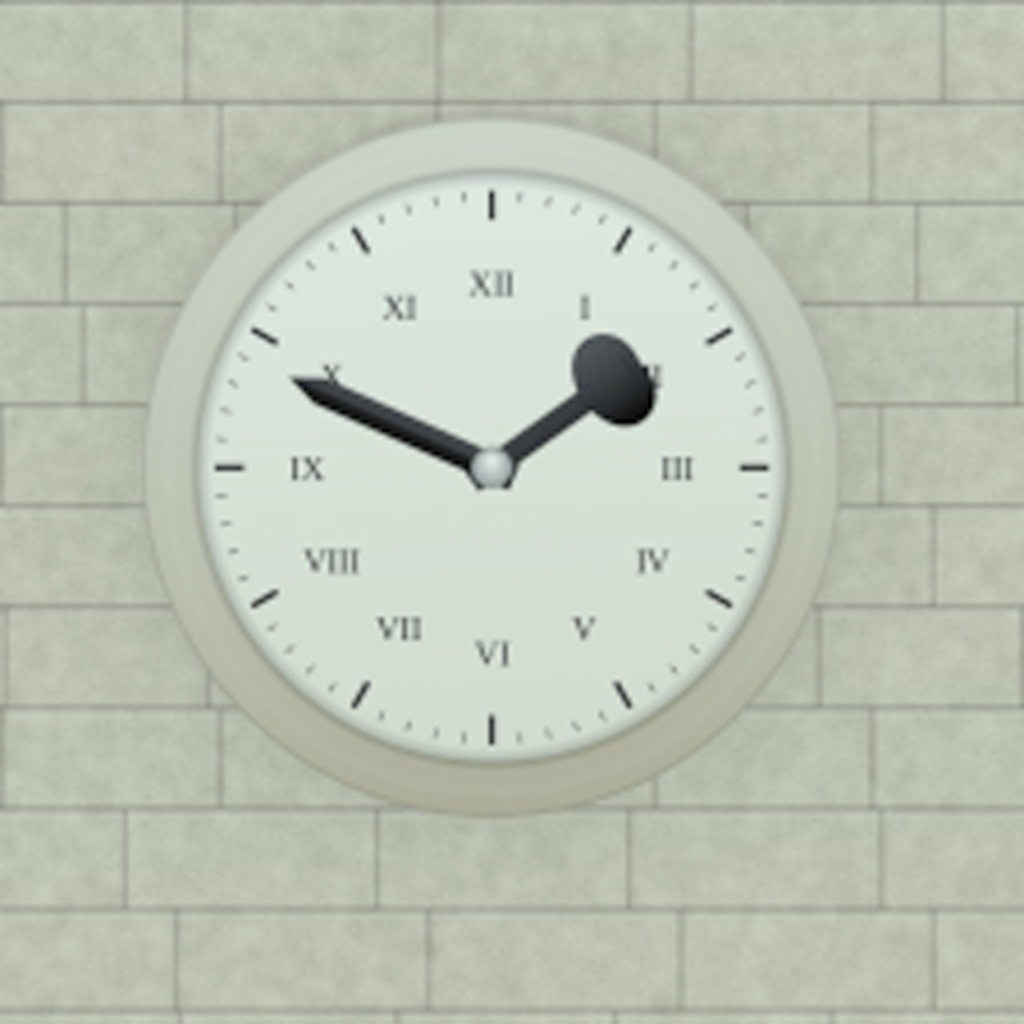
1.49
